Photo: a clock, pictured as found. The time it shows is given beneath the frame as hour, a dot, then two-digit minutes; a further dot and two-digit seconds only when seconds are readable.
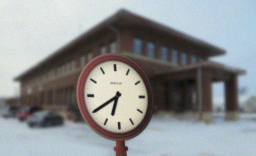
6.40
